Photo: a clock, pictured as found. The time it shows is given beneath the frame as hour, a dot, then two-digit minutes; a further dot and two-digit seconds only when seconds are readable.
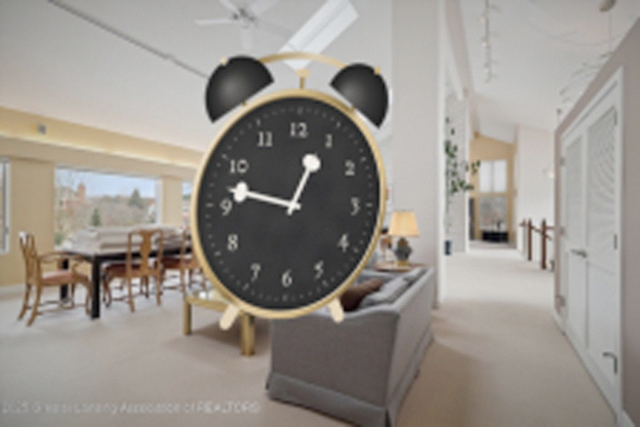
12.47
